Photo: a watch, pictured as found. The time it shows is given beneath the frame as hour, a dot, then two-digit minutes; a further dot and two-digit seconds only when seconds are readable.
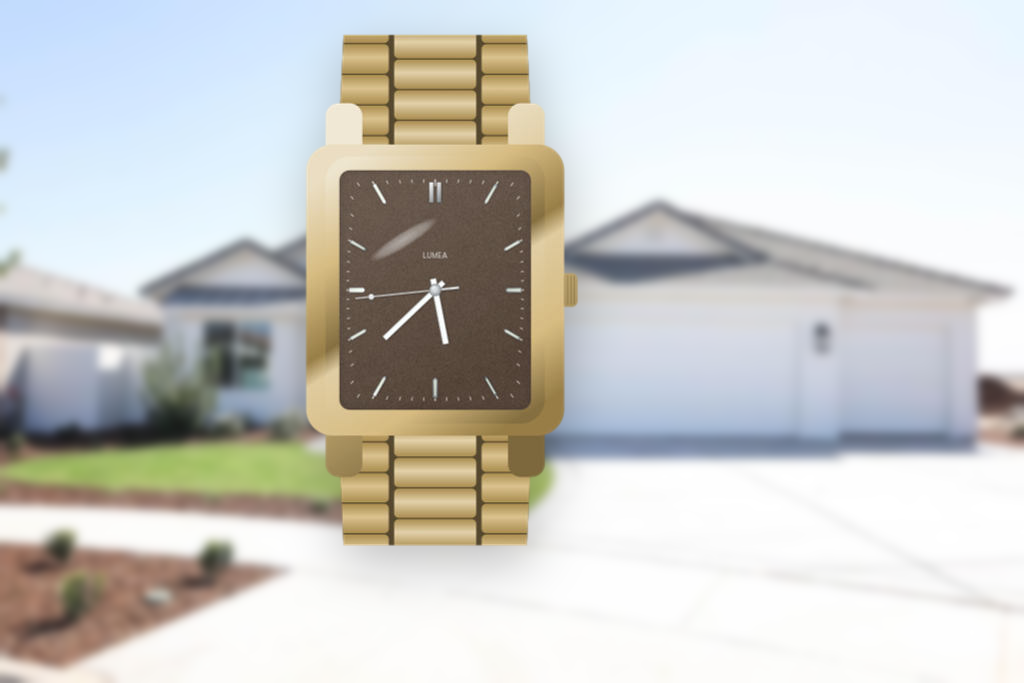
5.37.44
